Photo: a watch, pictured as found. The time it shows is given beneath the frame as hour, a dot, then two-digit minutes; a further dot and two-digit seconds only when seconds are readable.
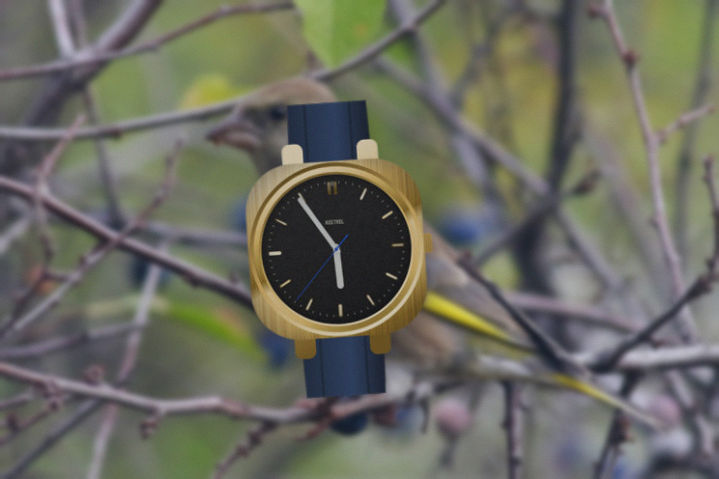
5.54.37
